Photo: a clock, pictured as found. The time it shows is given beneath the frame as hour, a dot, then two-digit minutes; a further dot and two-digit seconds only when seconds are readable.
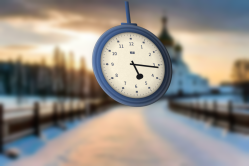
5.16
